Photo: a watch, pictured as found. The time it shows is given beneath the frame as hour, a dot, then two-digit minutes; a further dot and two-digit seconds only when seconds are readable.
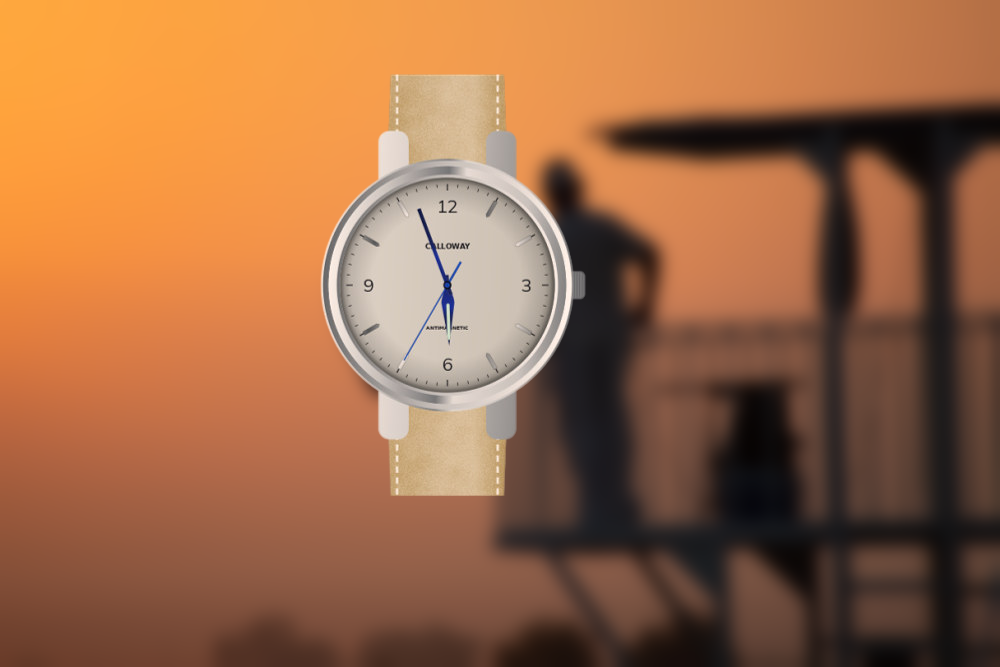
5.56.35
